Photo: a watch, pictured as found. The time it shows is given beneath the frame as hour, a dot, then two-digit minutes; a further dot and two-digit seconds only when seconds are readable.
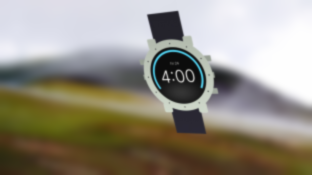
4.00
